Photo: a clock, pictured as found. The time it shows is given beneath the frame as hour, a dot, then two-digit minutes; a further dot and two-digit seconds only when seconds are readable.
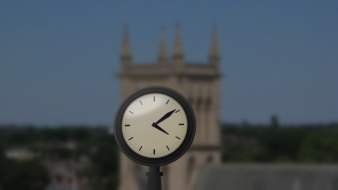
4.09
